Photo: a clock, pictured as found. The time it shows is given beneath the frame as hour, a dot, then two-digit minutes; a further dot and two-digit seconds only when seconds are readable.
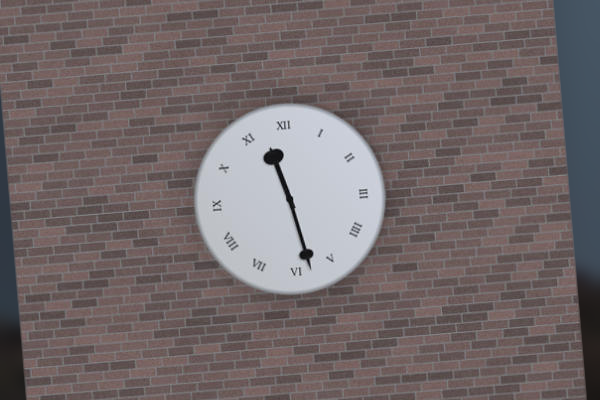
11.28
